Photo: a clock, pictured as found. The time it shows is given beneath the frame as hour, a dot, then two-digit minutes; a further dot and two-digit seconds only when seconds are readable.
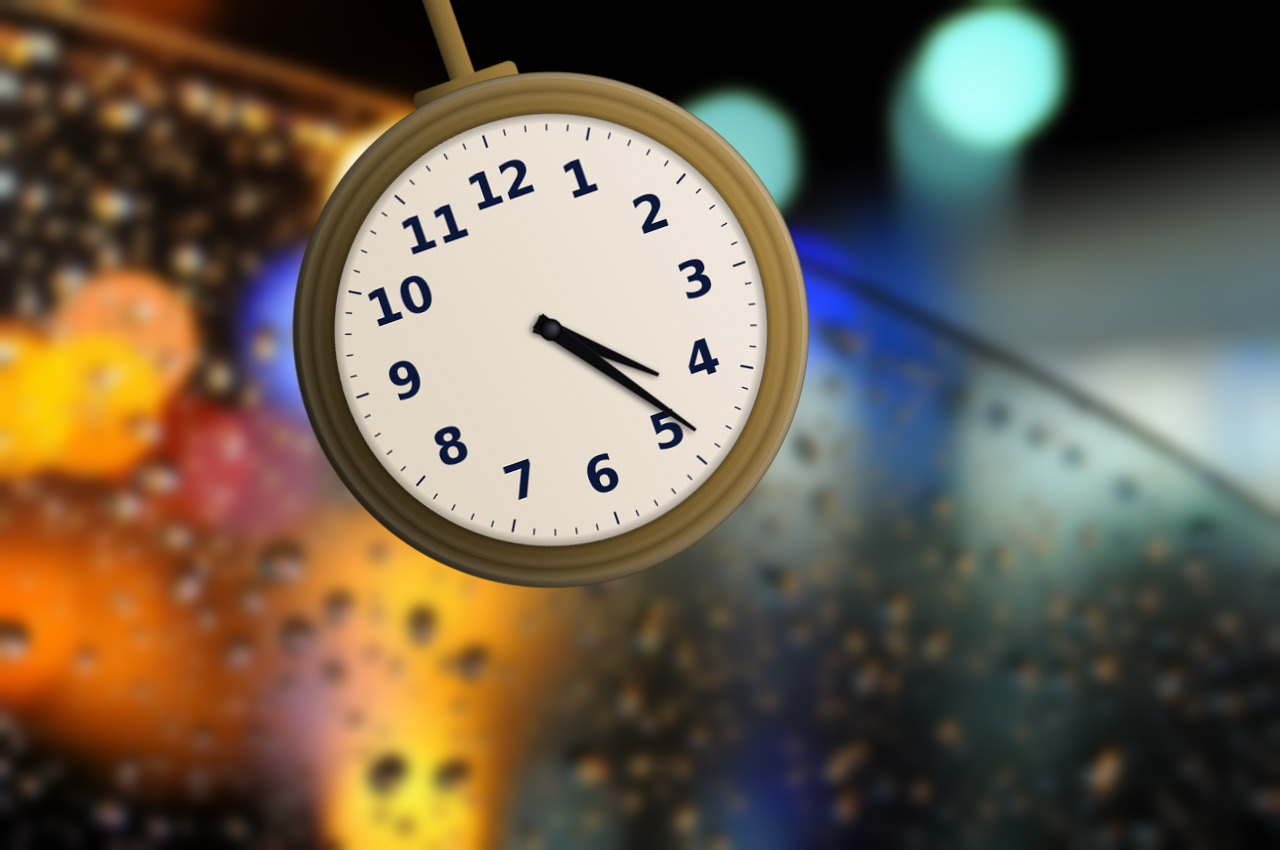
4.24
